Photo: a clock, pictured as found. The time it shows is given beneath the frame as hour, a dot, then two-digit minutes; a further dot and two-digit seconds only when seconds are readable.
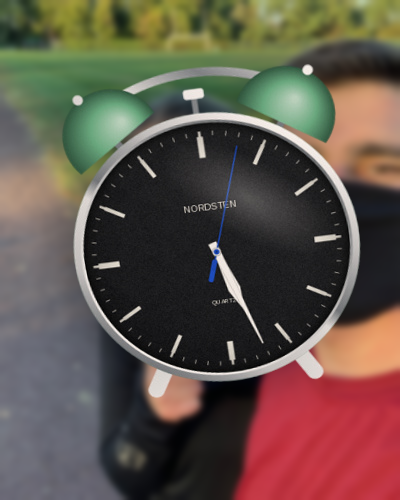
5.27.03
